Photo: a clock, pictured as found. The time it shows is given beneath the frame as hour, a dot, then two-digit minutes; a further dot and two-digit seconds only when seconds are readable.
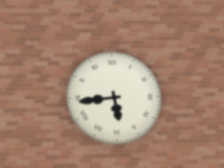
5.44
